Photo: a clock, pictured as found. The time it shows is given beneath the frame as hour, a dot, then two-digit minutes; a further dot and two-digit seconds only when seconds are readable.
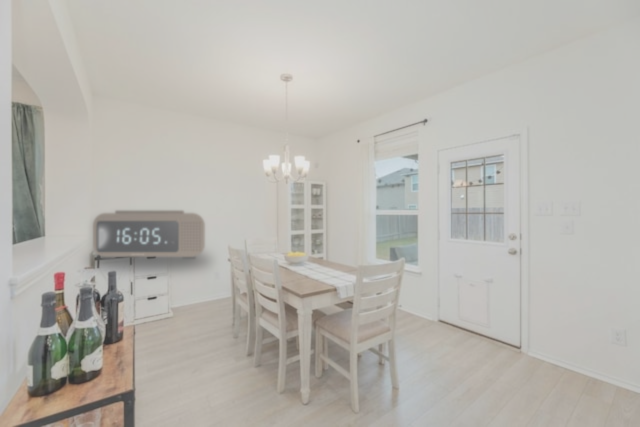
16.05
